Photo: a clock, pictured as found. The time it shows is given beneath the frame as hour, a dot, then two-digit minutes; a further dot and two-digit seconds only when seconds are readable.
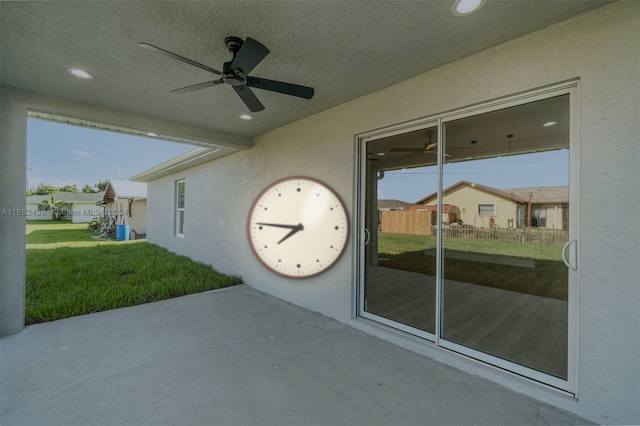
7.46
